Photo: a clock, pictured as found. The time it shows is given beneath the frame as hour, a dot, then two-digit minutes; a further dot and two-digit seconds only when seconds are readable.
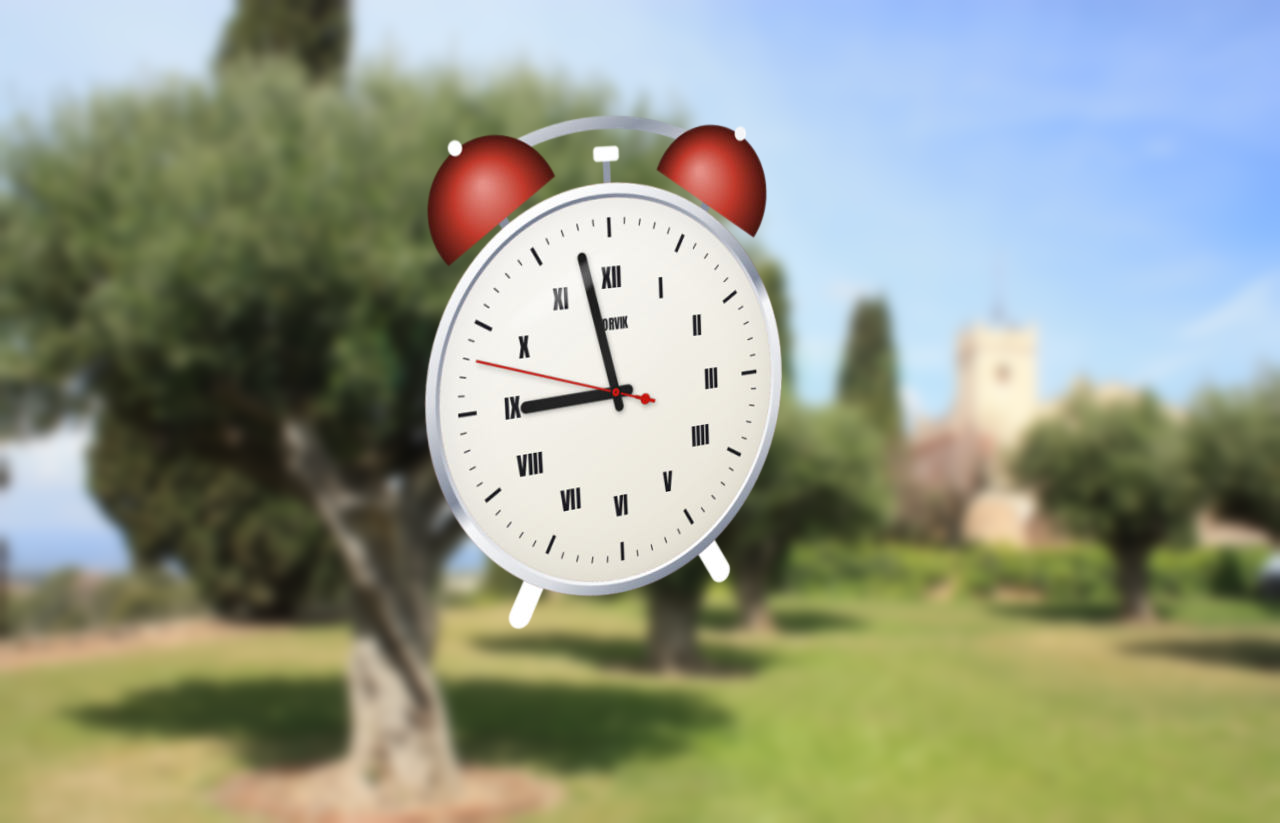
8.57.48
